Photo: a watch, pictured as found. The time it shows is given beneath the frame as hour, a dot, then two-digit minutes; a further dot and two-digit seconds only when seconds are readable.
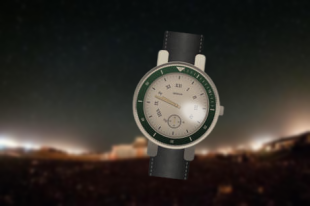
9.48
